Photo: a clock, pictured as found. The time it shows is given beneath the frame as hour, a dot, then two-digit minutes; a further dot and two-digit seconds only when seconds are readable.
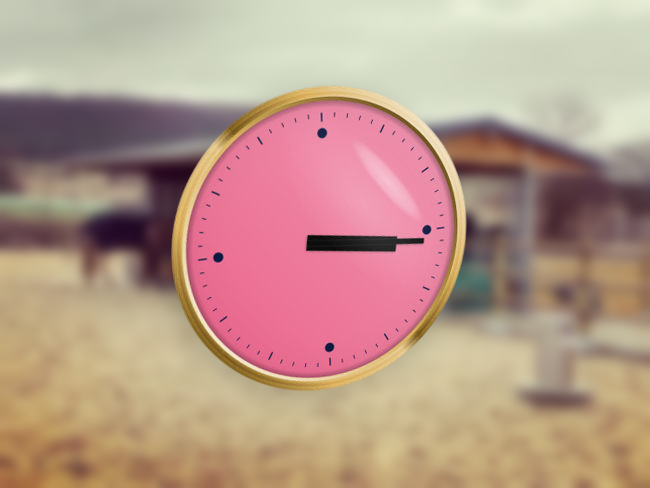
3.16
